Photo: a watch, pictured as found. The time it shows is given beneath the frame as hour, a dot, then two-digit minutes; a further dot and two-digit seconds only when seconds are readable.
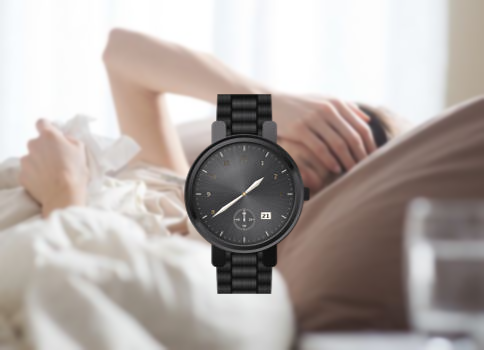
1.39
